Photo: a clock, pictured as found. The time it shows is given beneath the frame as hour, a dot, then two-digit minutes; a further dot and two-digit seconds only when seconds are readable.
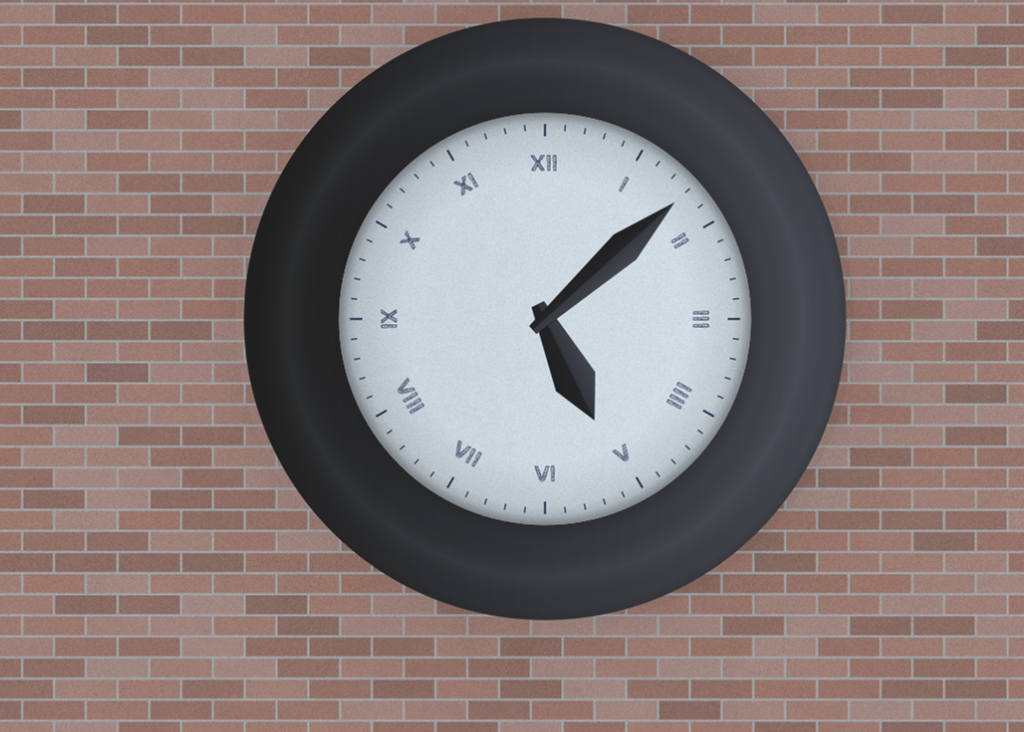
5.08
